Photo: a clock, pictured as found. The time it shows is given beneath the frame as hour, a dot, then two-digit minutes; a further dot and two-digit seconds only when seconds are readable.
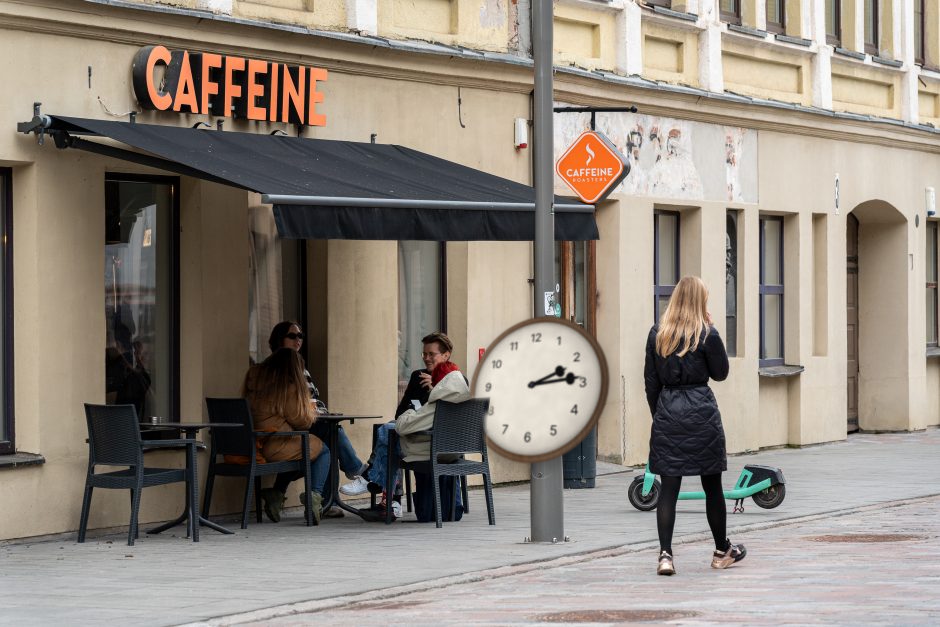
2.14
